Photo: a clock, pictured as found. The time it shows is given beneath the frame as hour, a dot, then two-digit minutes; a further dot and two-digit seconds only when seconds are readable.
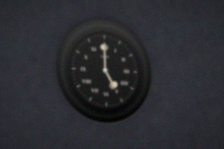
5.00
